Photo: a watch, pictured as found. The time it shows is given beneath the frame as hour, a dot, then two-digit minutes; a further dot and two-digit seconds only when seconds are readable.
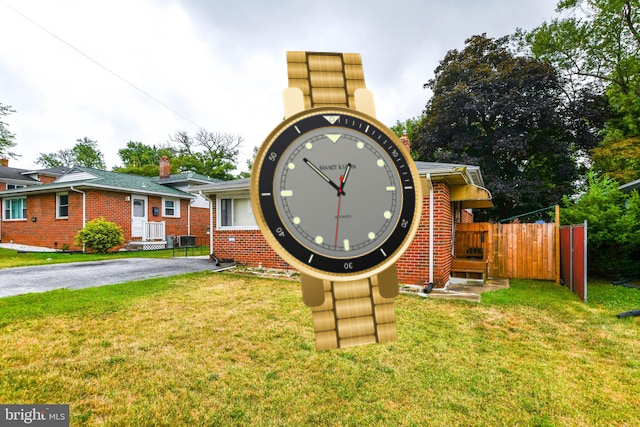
12.52.32
